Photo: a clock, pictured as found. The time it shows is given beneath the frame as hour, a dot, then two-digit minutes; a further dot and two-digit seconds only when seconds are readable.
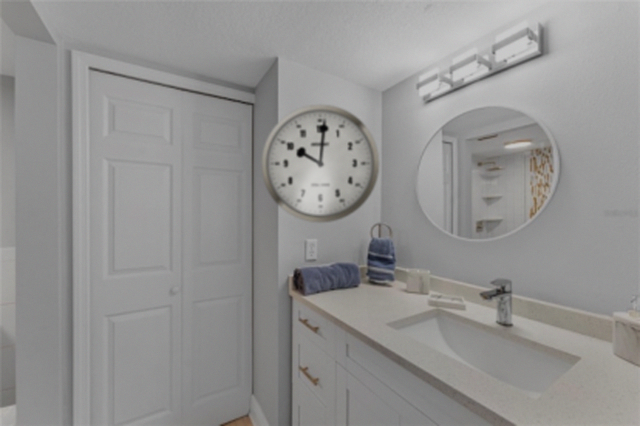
10.01
